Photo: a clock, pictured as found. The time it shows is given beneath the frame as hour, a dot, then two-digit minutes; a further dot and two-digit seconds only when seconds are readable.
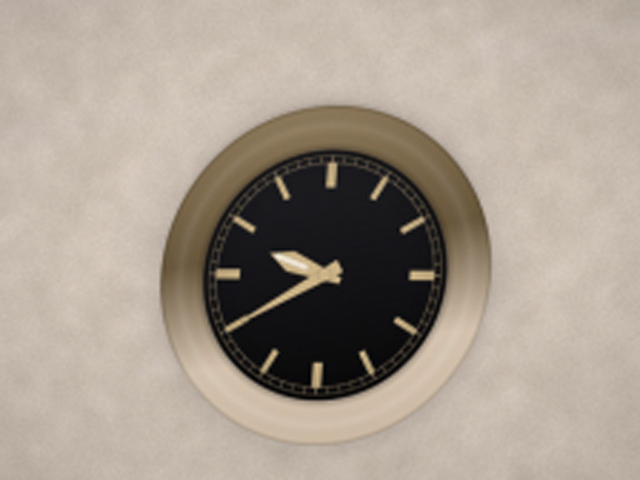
9.40
